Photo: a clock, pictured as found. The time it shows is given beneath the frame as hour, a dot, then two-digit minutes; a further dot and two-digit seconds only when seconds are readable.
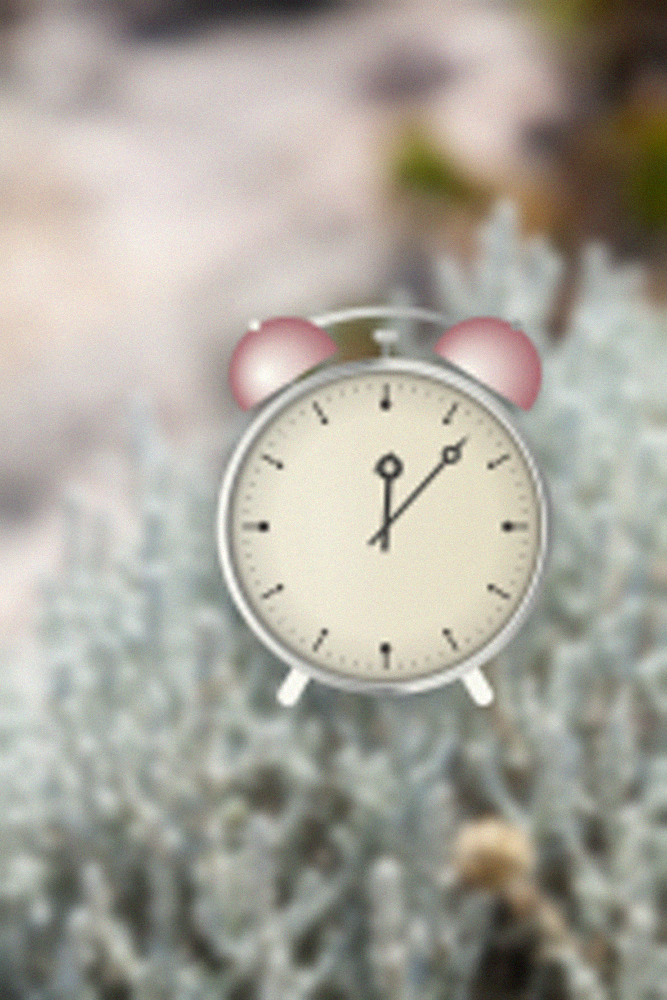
12.07
